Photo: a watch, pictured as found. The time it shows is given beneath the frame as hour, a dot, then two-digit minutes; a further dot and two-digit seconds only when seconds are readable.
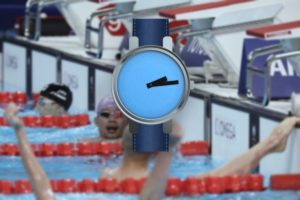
2.14
